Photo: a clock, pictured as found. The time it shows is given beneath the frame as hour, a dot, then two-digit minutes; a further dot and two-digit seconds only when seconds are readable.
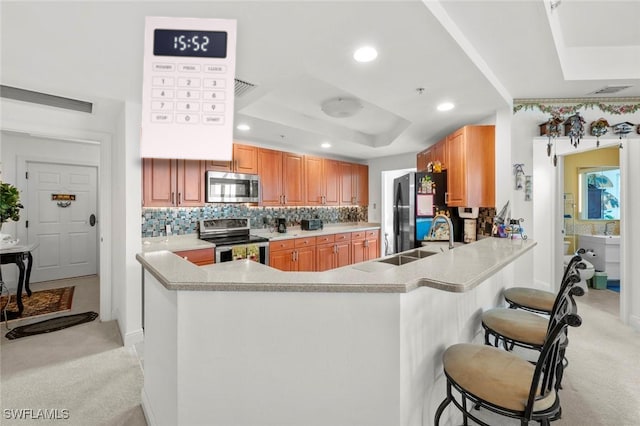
15.52
